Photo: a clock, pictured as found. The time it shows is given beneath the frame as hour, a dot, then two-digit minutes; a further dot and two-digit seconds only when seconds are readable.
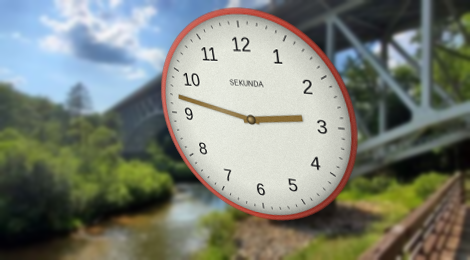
2.47
